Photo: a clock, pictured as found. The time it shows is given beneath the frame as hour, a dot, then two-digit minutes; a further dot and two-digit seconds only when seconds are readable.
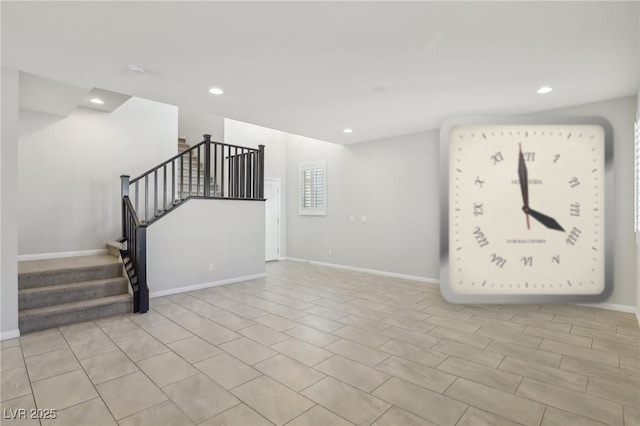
3.58.59
